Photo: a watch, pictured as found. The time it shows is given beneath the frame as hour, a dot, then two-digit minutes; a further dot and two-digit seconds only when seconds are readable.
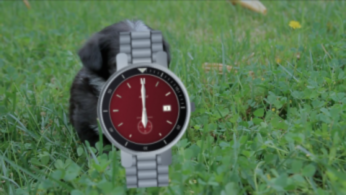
6.00
